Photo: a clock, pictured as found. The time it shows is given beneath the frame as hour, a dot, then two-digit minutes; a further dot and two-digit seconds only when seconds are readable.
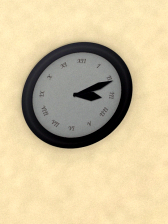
3.11
